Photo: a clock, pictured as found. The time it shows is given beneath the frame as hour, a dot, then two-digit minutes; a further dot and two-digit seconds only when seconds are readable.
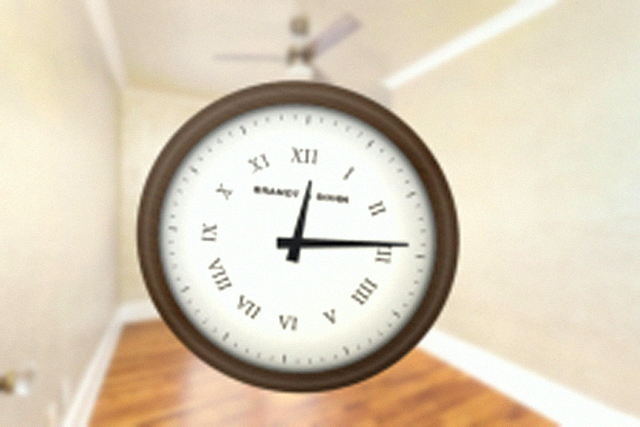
12.14
